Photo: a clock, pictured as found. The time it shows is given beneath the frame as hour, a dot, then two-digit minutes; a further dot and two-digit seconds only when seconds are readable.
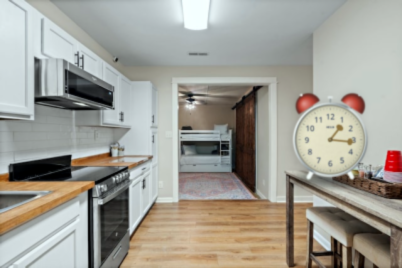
1.16
